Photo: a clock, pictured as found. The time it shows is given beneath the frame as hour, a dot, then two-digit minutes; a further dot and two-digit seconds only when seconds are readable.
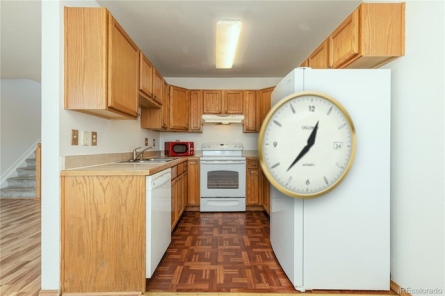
12.37
